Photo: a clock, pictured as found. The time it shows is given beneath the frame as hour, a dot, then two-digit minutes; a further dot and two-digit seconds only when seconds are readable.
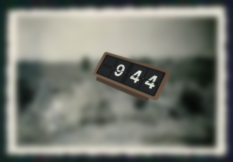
9.44
